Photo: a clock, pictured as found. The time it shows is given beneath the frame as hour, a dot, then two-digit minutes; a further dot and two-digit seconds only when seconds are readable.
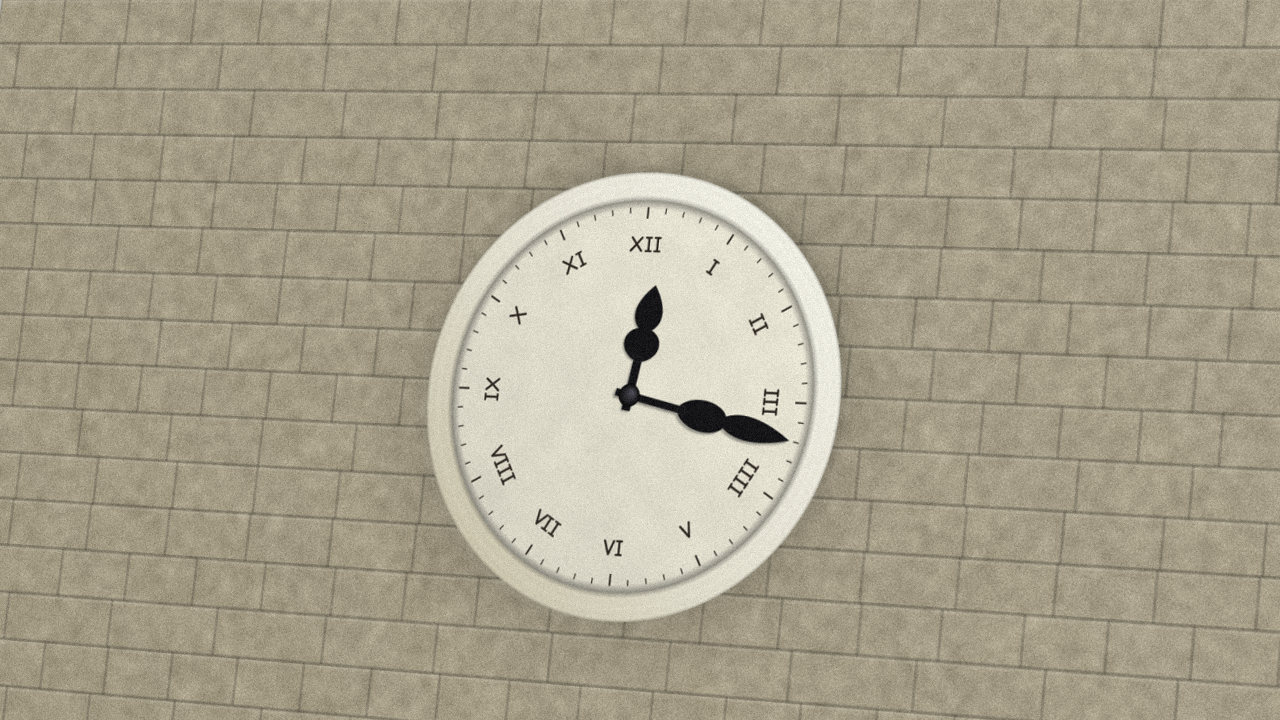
12.17
